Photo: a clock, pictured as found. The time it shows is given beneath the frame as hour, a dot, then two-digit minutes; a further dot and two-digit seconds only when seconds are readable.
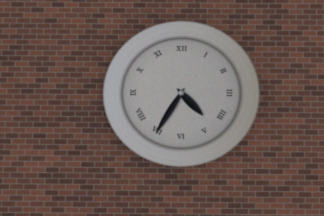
4.35
